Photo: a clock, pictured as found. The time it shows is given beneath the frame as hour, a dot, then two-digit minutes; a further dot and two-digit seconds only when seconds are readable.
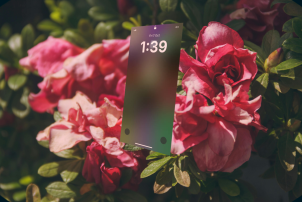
1.39
